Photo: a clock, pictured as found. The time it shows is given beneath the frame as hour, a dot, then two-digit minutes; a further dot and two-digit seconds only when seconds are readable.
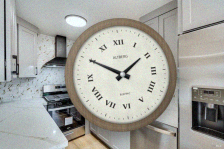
1.50
